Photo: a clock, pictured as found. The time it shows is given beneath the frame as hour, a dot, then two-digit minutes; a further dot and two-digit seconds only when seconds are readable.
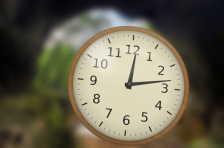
12.13
